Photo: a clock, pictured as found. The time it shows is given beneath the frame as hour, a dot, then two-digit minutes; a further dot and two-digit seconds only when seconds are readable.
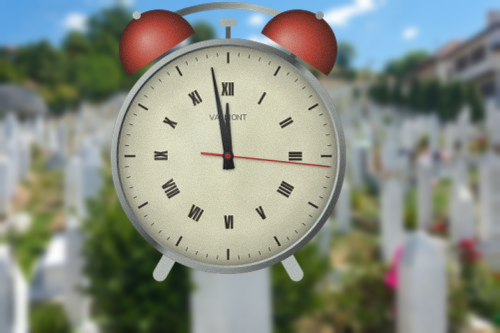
11.58.16
